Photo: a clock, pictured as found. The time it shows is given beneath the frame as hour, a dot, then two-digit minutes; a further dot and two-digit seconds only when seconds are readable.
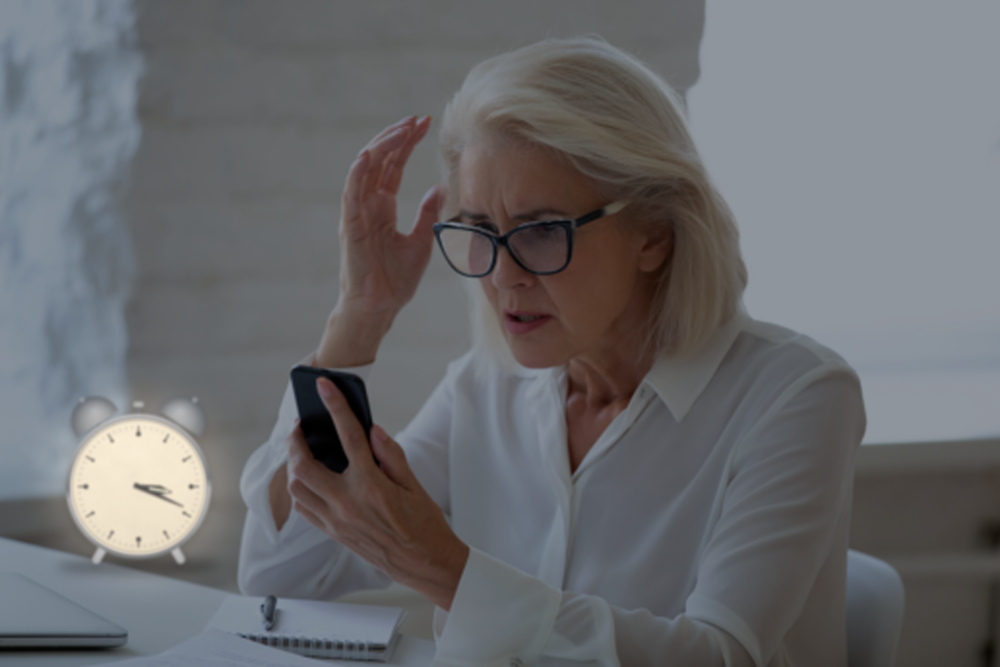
3.19
